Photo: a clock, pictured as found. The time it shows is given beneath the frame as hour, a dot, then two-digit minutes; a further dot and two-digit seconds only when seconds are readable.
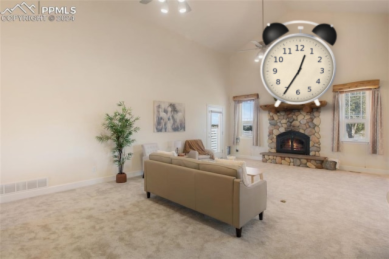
12.35
